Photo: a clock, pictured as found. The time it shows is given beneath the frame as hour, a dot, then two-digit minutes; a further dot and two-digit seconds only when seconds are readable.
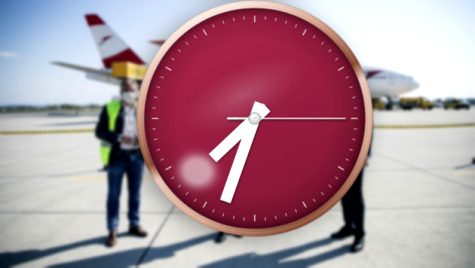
7.33.15
